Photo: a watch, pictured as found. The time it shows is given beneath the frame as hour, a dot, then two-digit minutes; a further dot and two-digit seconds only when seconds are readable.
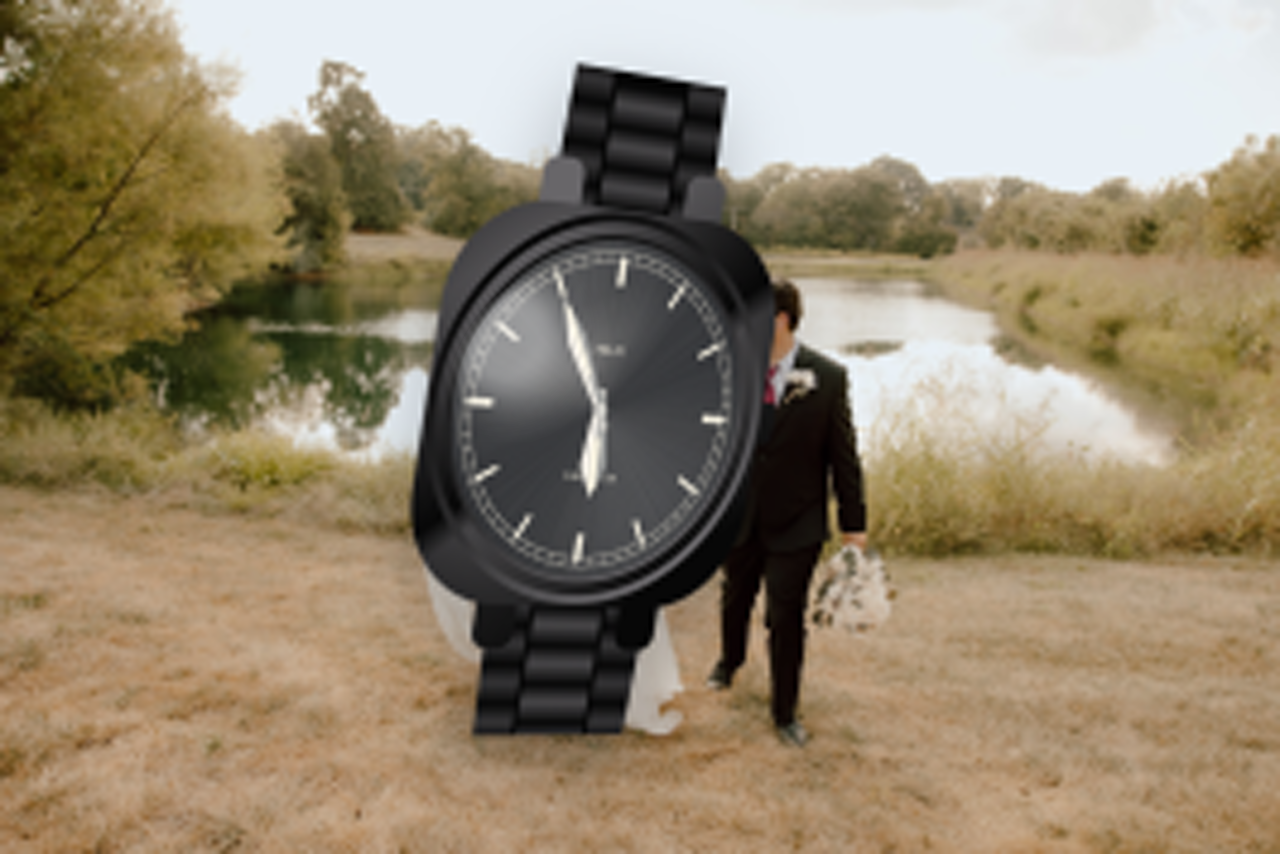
5.55
